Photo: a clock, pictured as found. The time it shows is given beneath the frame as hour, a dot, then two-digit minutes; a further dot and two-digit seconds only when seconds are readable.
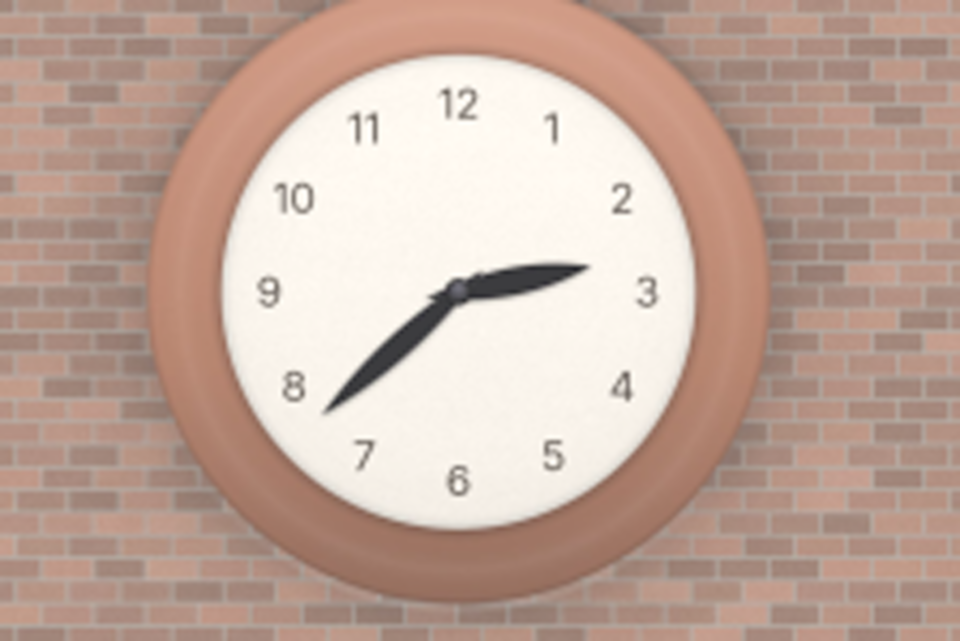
2.38
